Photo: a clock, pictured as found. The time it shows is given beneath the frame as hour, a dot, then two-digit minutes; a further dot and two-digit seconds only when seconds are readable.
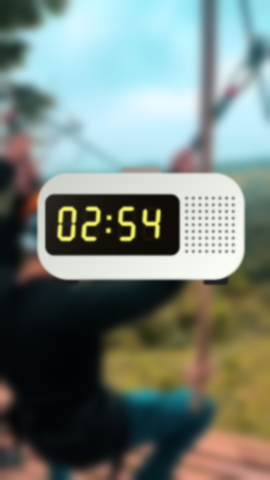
2.54
